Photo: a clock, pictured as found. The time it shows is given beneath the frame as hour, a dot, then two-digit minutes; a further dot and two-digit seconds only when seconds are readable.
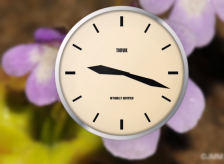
9.18
